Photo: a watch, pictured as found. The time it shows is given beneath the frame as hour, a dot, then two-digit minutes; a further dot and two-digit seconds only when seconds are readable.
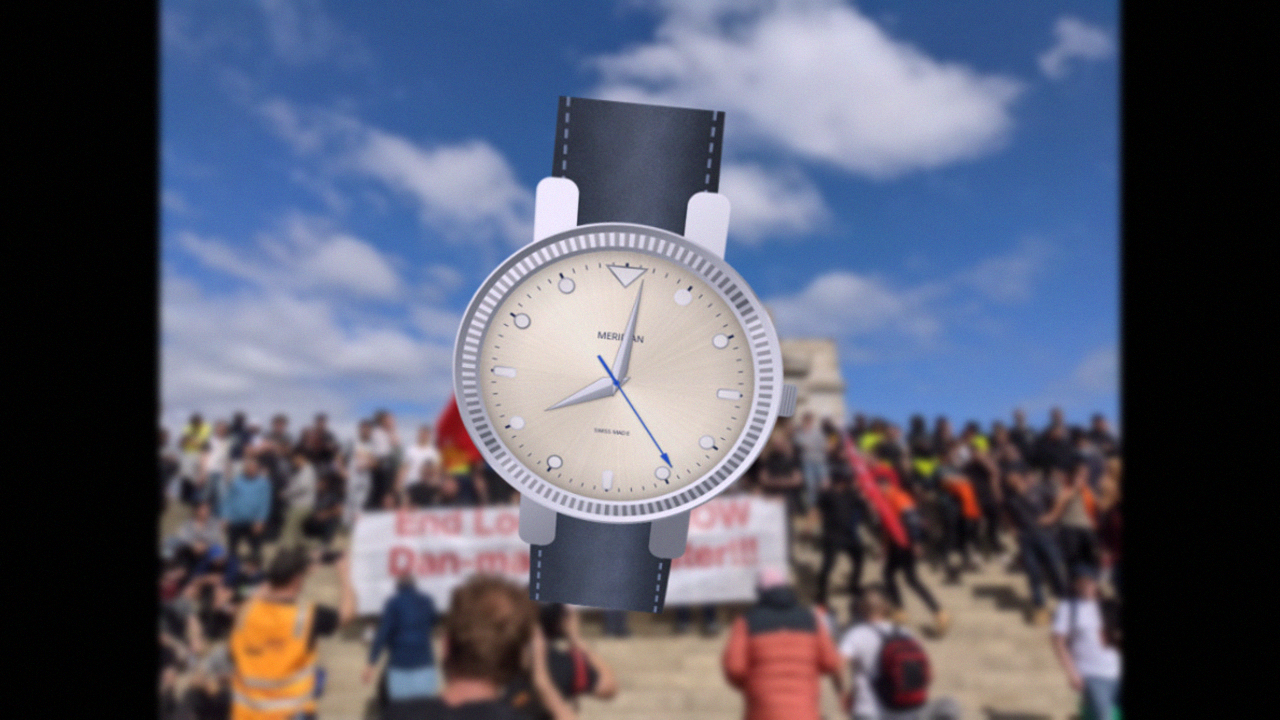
8.01.24
